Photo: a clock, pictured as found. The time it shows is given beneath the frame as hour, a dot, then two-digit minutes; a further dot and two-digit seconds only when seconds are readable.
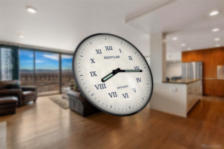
8.16
